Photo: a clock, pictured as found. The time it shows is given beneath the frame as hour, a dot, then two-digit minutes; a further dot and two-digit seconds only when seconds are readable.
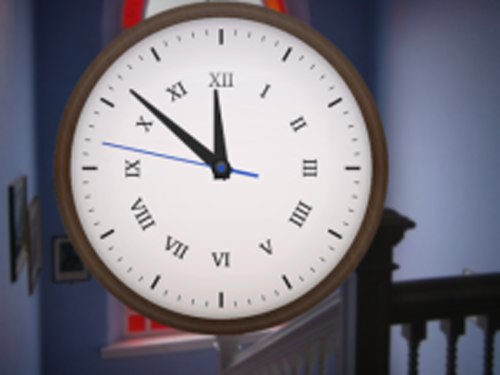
11.51.47
